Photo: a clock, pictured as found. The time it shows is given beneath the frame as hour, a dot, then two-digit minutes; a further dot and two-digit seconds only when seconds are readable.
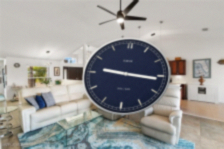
9.16
